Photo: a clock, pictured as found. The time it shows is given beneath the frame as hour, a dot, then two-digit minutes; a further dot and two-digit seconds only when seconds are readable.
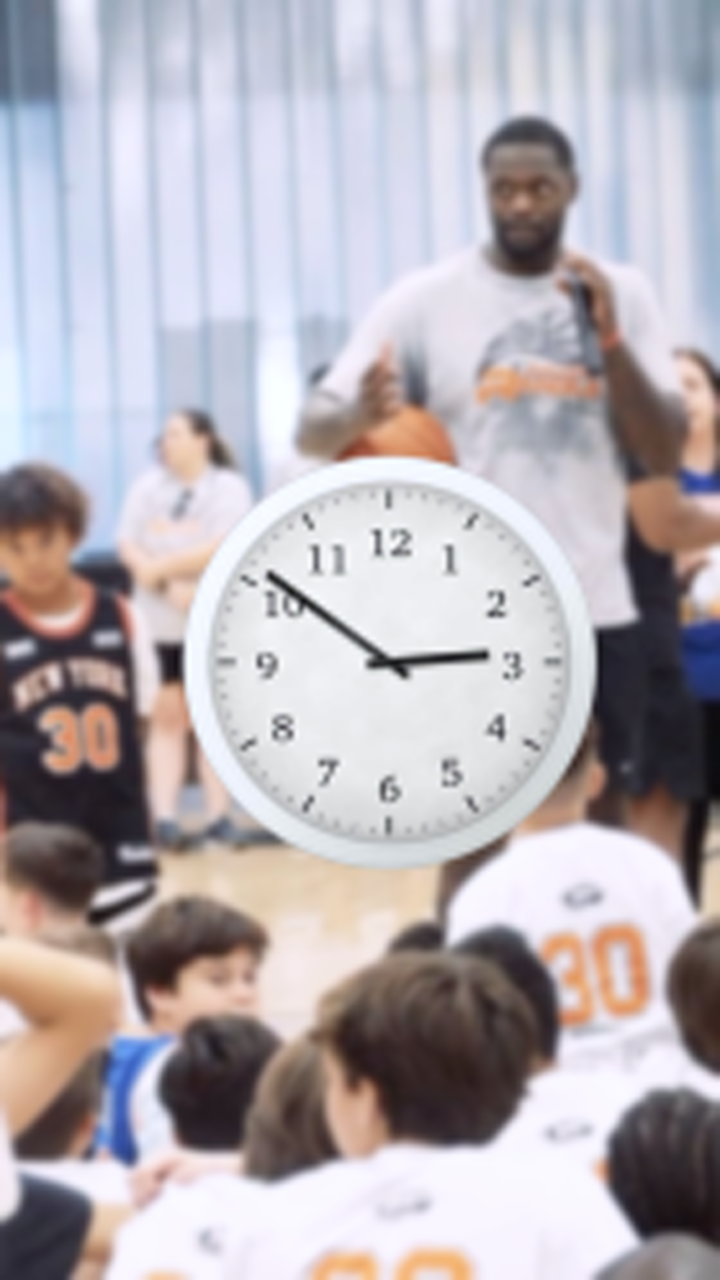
2.51
